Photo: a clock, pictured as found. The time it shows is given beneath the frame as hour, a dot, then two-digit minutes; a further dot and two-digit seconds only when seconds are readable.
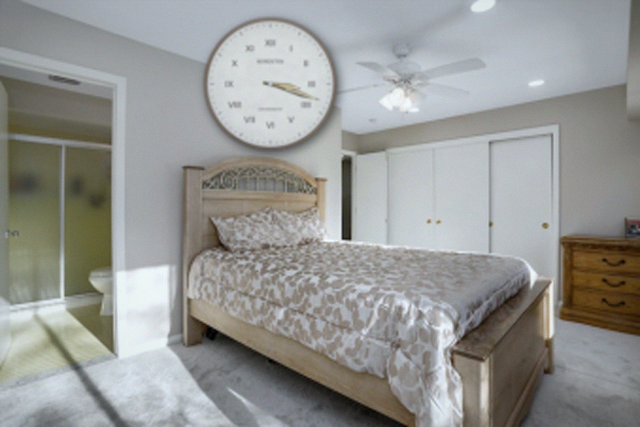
3.18
